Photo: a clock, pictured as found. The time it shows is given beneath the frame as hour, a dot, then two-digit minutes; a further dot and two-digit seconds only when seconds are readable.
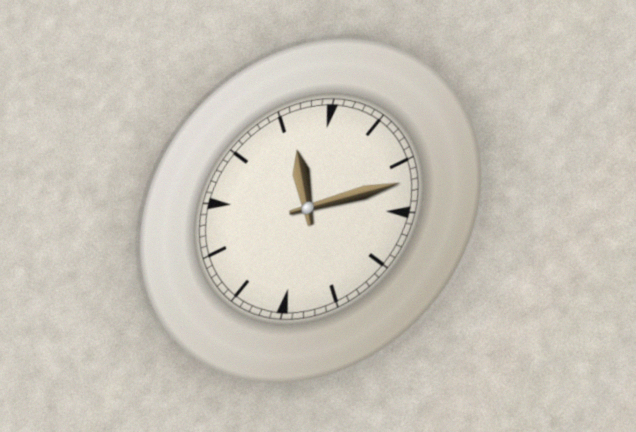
11.12
